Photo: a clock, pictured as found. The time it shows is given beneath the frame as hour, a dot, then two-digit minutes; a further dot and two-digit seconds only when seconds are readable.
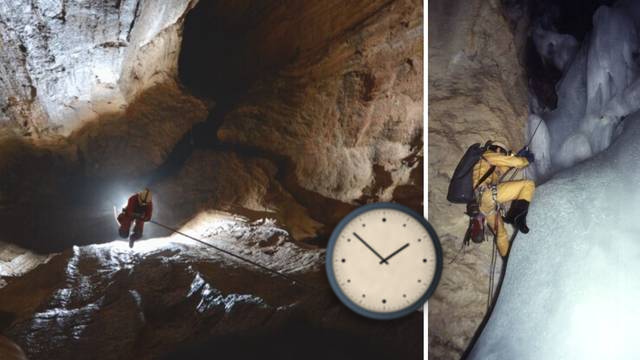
1.52
